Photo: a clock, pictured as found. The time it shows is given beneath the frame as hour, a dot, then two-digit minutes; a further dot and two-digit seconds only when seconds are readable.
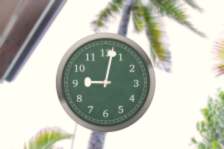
9.02
